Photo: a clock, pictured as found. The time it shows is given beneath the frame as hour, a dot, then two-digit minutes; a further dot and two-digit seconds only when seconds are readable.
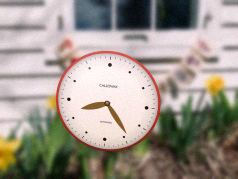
8.24
